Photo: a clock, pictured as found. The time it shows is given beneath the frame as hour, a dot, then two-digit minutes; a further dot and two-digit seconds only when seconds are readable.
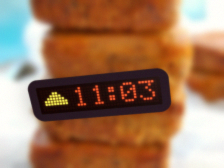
11.03
